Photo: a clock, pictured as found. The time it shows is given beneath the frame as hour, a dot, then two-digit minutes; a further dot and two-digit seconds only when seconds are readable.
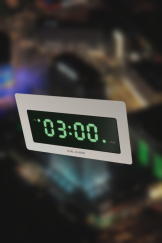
3.00
